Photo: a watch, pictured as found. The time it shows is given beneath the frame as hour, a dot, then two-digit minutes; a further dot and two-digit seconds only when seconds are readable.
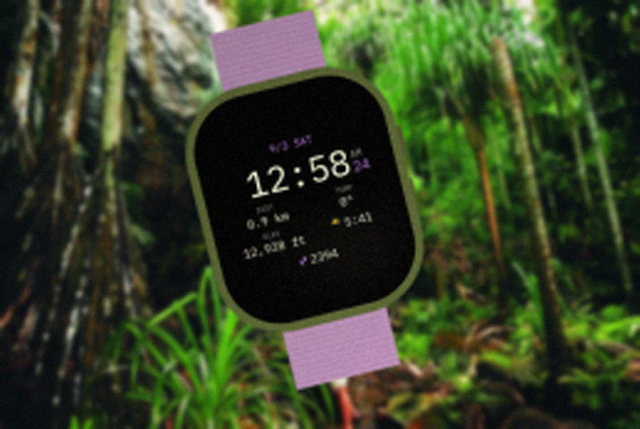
12.58
